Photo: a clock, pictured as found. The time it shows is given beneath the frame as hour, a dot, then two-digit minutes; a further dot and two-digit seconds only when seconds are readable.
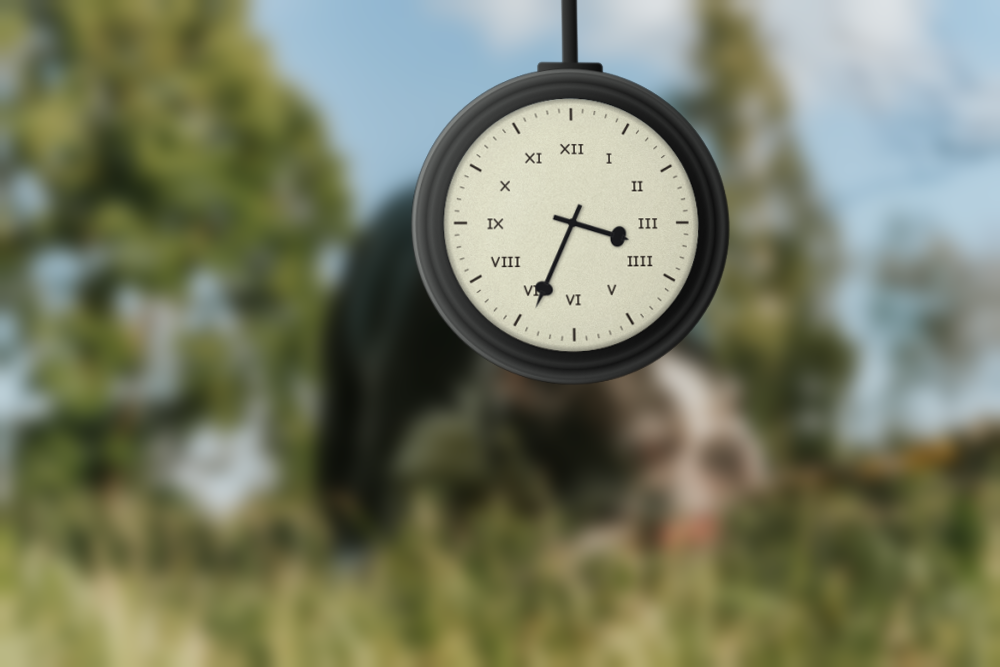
3.34
